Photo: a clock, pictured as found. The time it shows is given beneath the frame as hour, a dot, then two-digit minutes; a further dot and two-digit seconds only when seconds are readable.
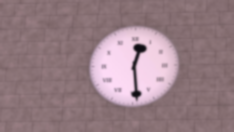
12.29
